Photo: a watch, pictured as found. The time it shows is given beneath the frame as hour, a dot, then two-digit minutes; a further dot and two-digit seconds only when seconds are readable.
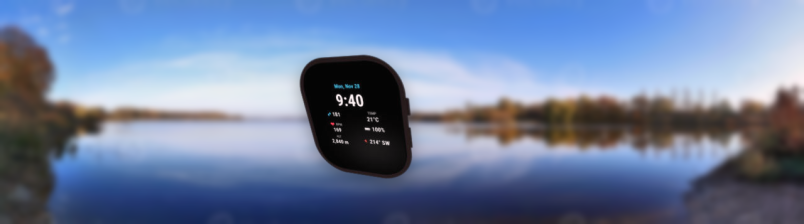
9.40
